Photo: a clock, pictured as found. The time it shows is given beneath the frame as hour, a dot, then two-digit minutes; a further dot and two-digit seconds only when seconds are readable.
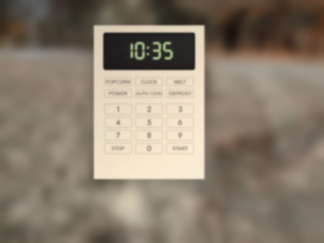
10.35
